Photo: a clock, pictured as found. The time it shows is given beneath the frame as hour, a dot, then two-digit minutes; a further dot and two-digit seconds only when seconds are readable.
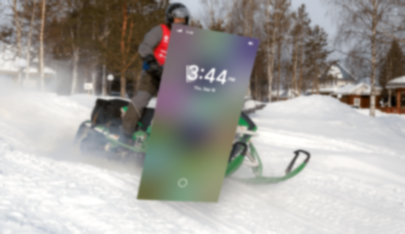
3.44
